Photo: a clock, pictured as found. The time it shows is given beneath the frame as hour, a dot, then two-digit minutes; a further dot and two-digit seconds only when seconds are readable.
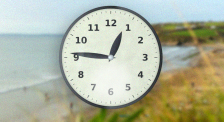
12.46
